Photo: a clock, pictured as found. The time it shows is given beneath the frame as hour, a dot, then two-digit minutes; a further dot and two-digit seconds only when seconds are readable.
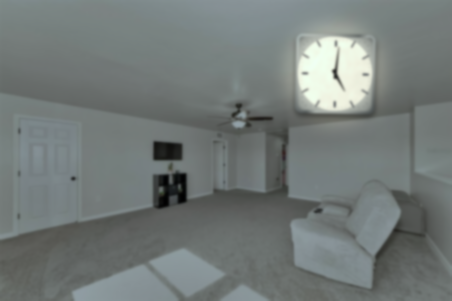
5.01
